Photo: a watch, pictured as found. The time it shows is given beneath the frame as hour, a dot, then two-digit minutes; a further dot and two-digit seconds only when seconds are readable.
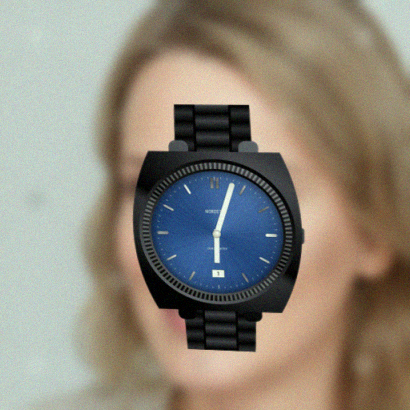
6.03
